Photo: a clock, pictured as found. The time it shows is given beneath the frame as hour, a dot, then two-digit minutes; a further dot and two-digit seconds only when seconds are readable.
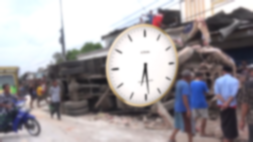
6.29
